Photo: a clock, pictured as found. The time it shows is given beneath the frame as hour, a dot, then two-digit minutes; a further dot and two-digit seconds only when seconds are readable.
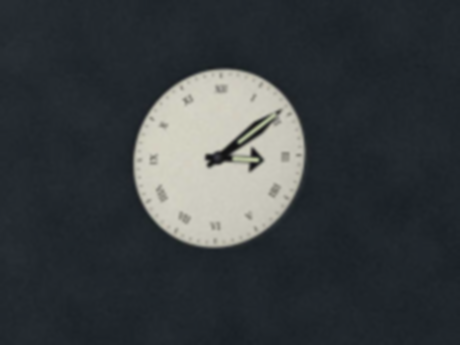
3.09
